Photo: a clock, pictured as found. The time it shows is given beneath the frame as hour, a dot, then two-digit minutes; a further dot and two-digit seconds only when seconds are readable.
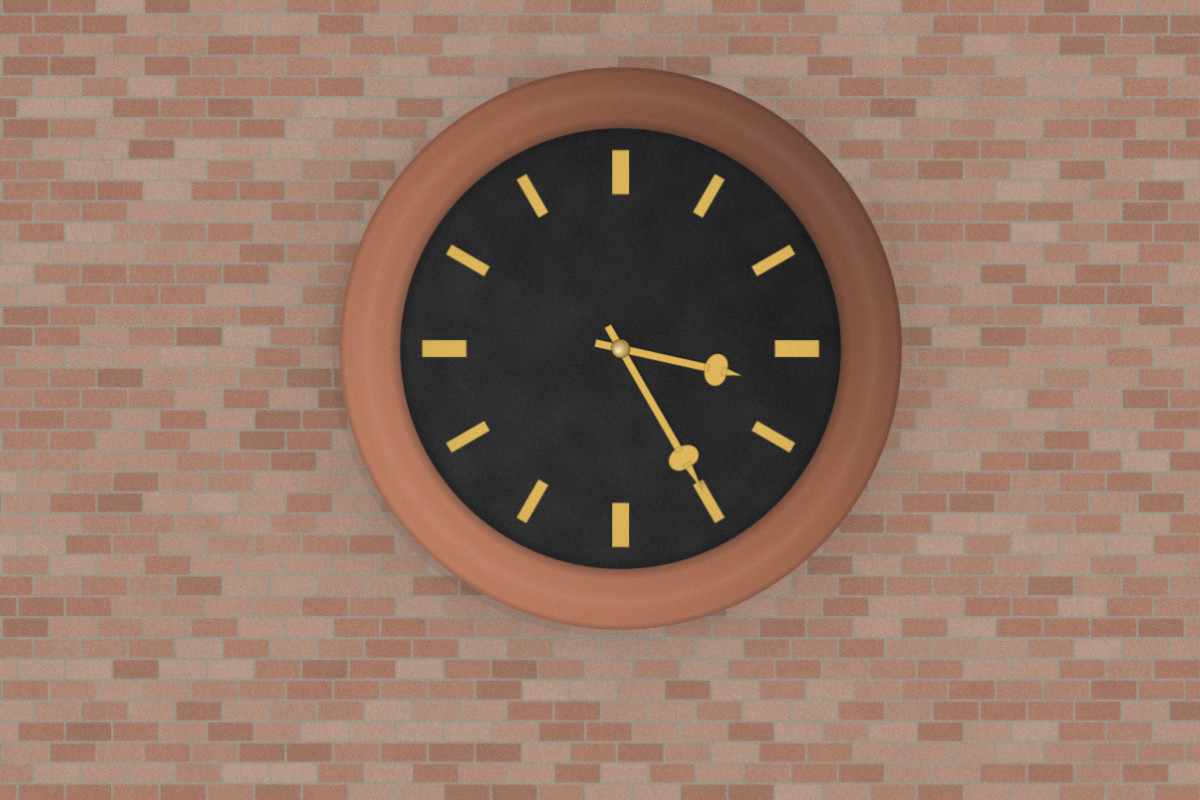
3.25
